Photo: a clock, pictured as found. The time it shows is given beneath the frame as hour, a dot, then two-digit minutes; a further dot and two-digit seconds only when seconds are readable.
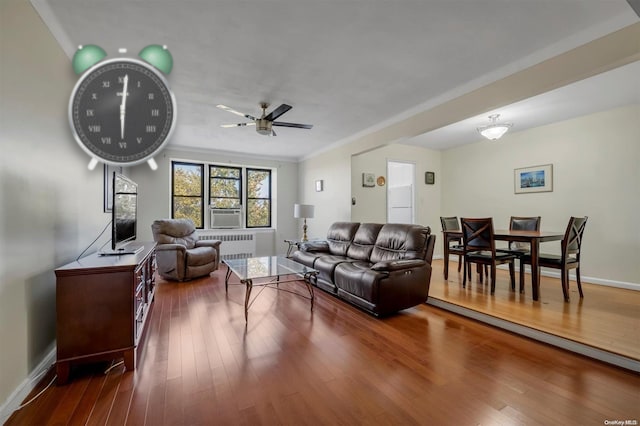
6.01
